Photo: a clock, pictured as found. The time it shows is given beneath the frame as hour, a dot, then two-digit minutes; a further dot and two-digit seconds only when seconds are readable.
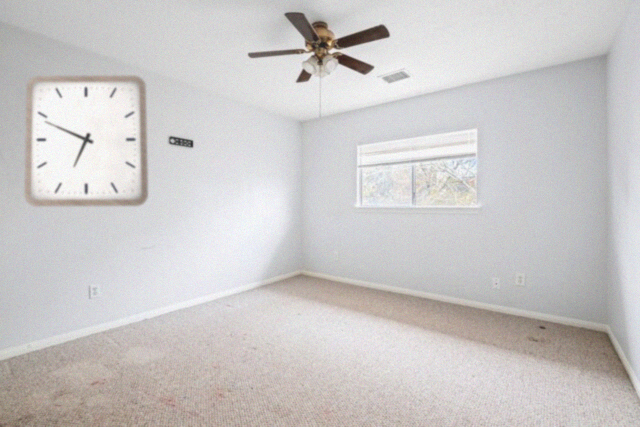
6.49
